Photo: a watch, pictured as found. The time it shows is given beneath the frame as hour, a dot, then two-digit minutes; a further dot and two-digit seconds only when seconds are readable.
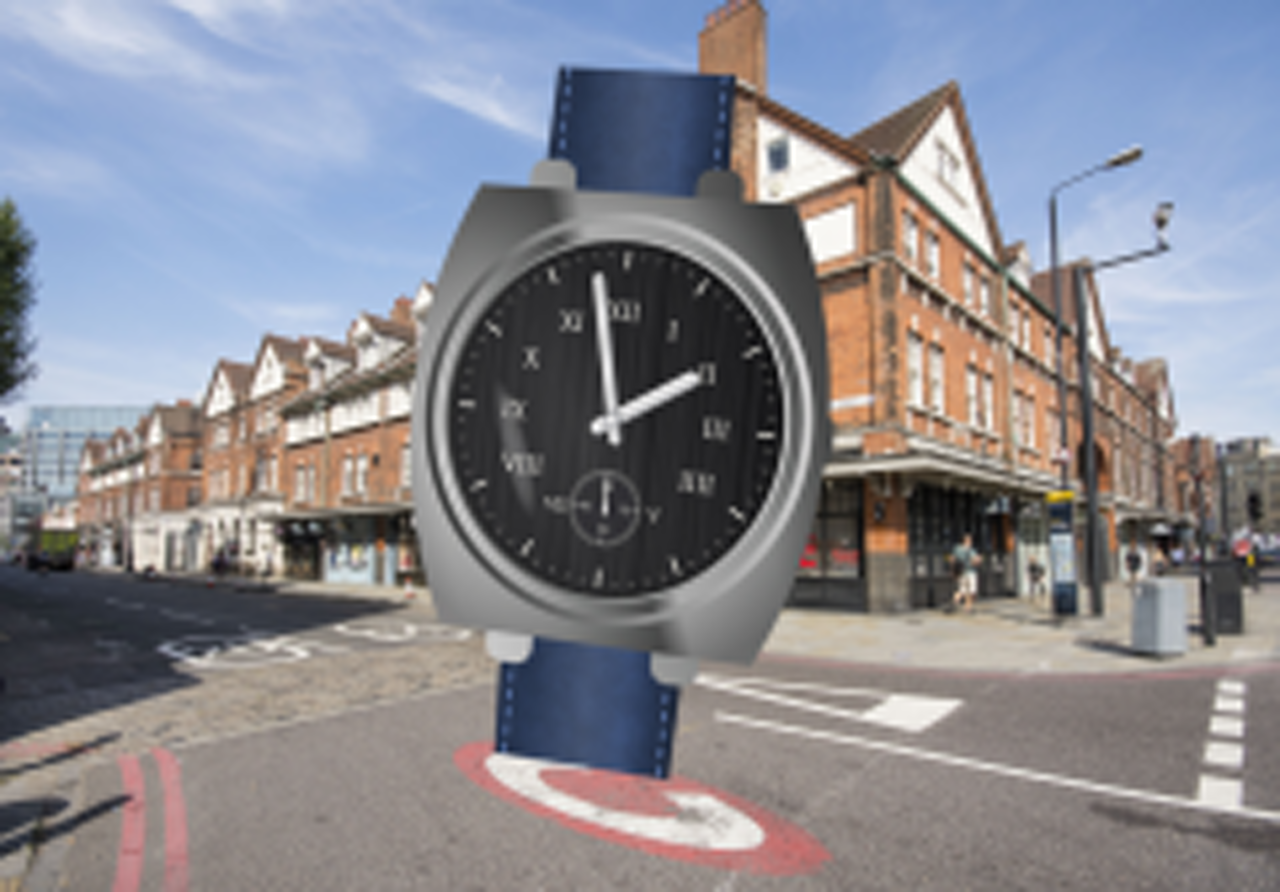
1.58
